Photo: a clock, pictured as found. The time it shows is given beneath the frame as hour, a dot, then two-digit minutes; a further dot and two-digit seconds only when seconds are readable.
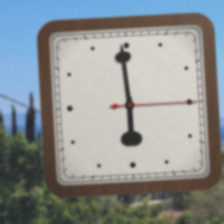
5.59.15
